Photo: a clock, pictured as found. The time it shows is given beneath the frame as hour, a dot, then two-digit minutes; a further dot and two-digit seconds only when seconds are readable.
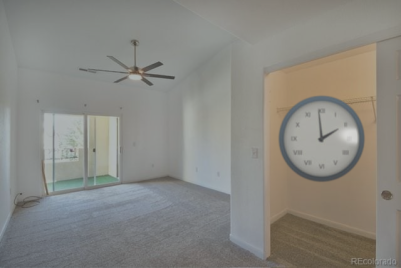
1.59
